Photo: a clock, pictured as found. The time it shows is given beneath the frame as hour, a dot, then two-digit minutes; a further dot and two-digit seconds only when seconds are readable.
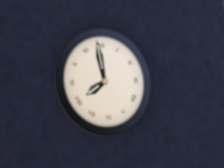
7.59
